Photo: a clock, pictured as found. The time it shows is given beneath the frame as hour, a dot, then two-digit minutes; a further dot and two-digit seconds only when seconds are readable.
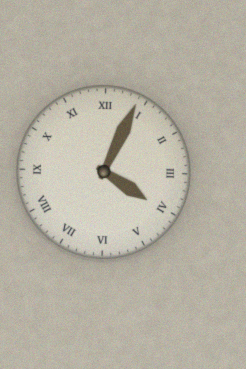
4.04
